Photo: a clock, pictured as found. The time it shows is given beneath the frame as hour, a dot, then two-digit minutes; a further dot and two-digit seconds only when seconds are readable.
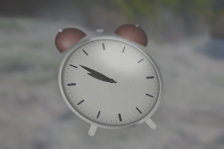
9.51
